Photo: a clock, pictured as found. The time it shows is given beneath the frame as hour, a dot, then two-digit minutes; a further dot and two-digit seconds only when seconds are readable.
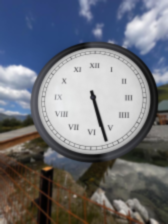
5.27
